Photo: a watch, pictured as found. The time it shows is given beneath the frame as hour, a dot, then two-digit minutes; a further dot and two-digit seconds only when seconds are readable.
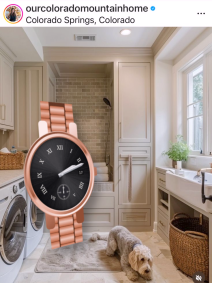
2.12
